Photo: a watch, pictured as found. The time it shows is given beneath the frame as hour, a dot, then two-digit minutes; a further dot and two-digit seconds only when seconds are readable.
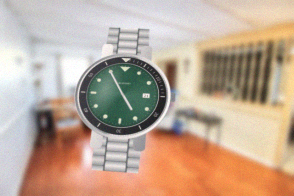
4.55
